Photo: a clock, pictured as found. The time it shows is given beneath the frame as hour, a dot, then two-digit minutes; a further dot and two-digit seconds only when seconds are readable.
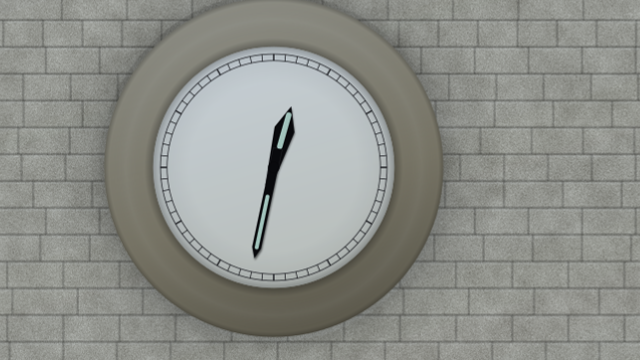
12.32
